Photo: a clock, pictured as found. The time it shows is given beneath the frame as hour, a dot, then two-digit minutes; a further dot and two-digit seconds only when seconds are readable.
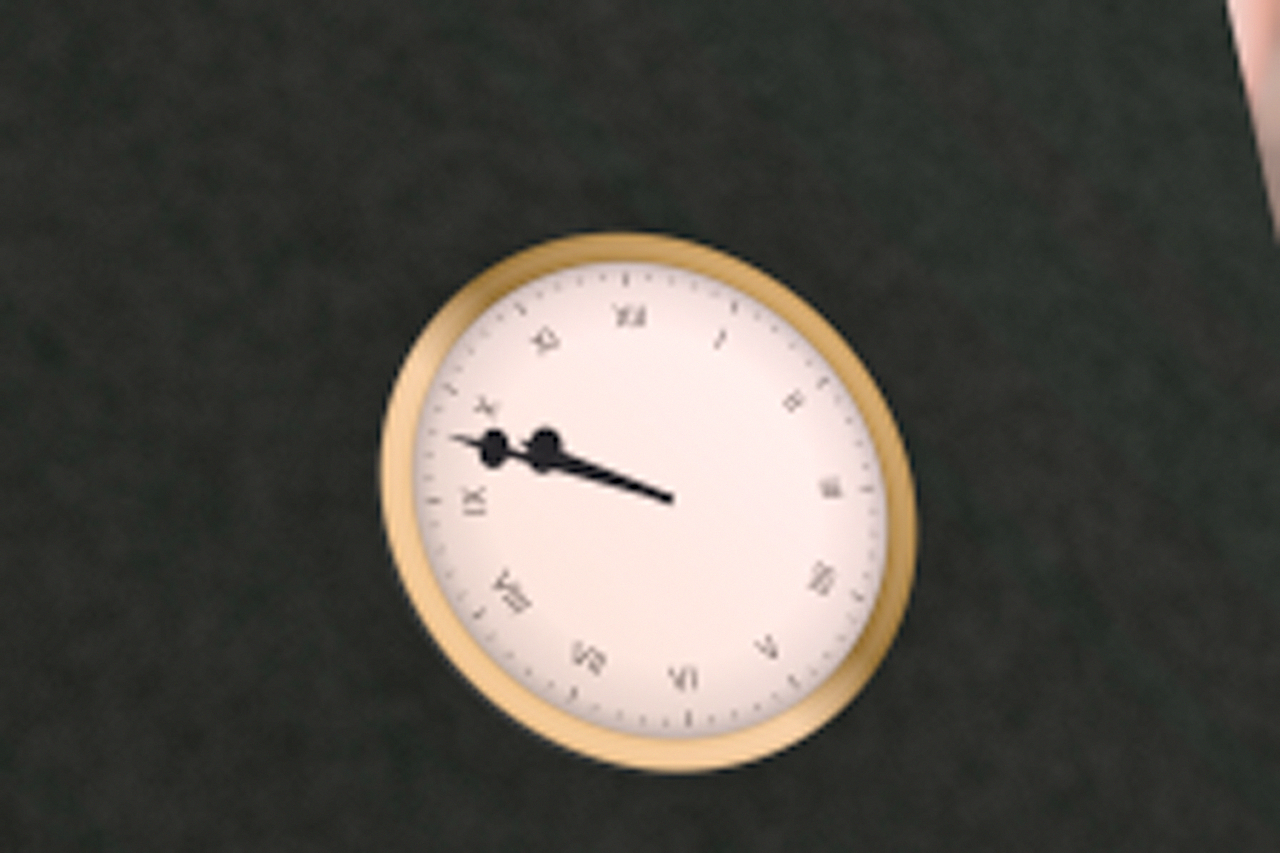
9.48
